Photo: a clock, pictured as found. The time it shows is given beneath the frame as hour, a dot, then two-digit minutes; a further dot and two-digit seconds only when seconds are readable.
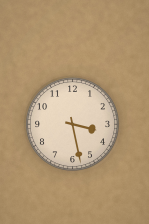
3.28
